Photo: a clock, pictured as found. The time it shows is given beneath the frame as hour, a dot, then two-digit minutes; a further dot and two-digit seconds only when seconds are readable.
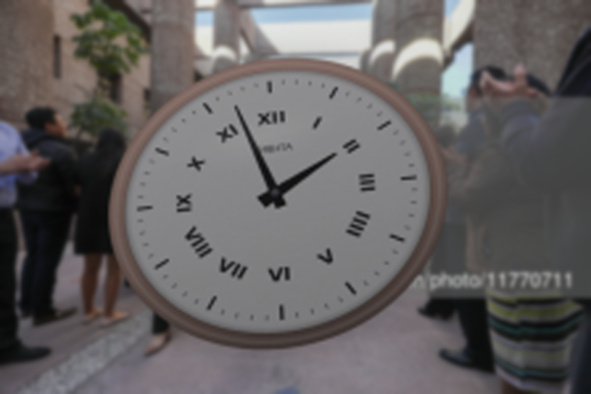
1.57
